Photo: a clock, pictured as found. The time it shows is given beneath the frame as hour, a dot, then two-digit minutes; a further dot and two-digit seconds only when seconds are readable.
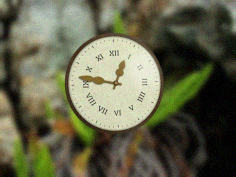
12.47
